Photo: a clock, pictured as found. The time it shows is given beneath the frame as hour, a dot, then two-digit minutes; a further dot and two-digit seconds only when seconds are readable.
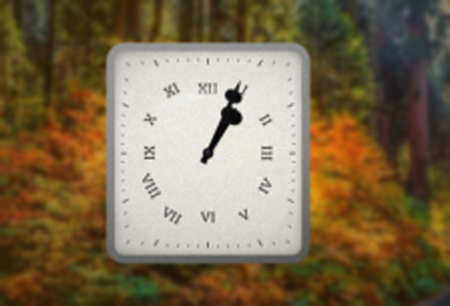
1.04
